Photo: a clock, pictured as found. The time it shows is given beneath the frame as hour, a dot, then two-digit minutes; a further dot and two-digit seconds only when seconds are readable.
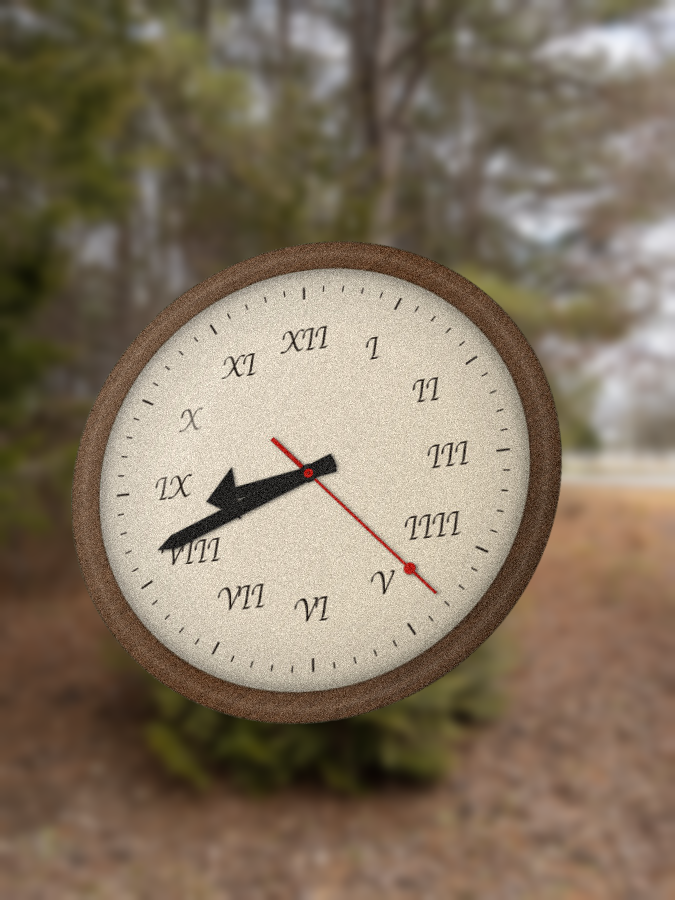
8.41.23
